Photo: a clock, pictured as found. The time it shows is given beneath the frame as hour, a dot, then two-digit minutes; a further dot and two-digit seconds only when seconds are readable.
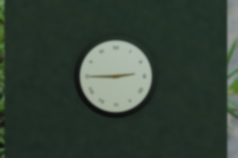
2.45
